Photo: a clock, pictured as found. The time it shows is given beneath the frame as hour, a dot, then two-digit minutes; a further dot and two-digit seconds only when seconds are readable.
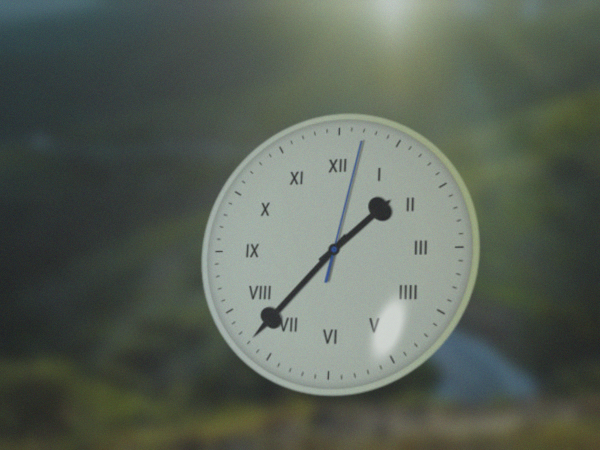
1.37.02
